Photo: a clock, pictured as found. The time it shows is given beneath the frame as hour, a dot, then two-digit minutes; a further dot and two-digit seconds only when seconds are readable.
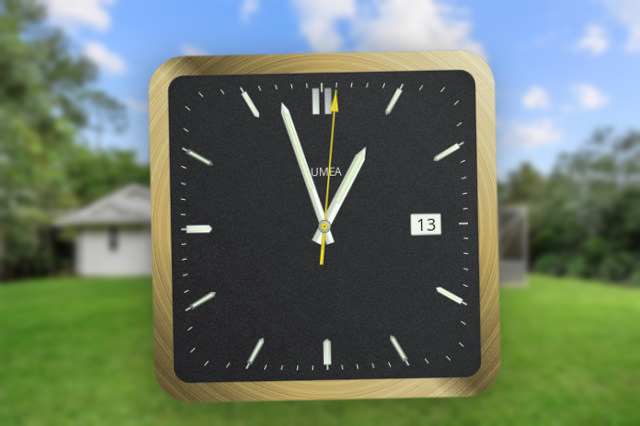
12.57.01
